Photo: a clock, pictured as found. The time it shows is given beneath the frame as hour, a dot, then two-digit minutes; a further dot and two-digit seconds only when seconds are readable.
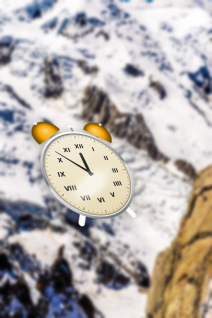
11.52
